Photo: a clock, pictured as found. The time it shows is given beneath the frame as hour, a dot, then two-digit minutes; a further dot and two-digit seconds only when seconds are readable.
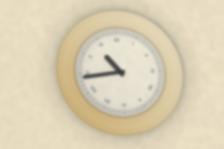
10.44
